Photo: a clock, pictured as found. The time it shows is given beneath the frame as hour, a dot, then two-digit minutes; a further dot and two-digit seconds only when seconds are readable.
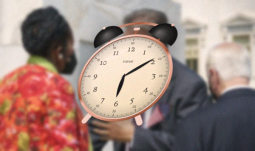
6.09
